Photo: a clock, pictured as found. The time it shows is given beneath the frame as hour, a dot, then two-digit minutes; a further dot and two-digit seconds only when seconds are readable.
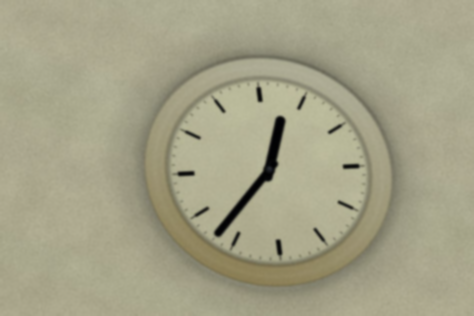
12.37
